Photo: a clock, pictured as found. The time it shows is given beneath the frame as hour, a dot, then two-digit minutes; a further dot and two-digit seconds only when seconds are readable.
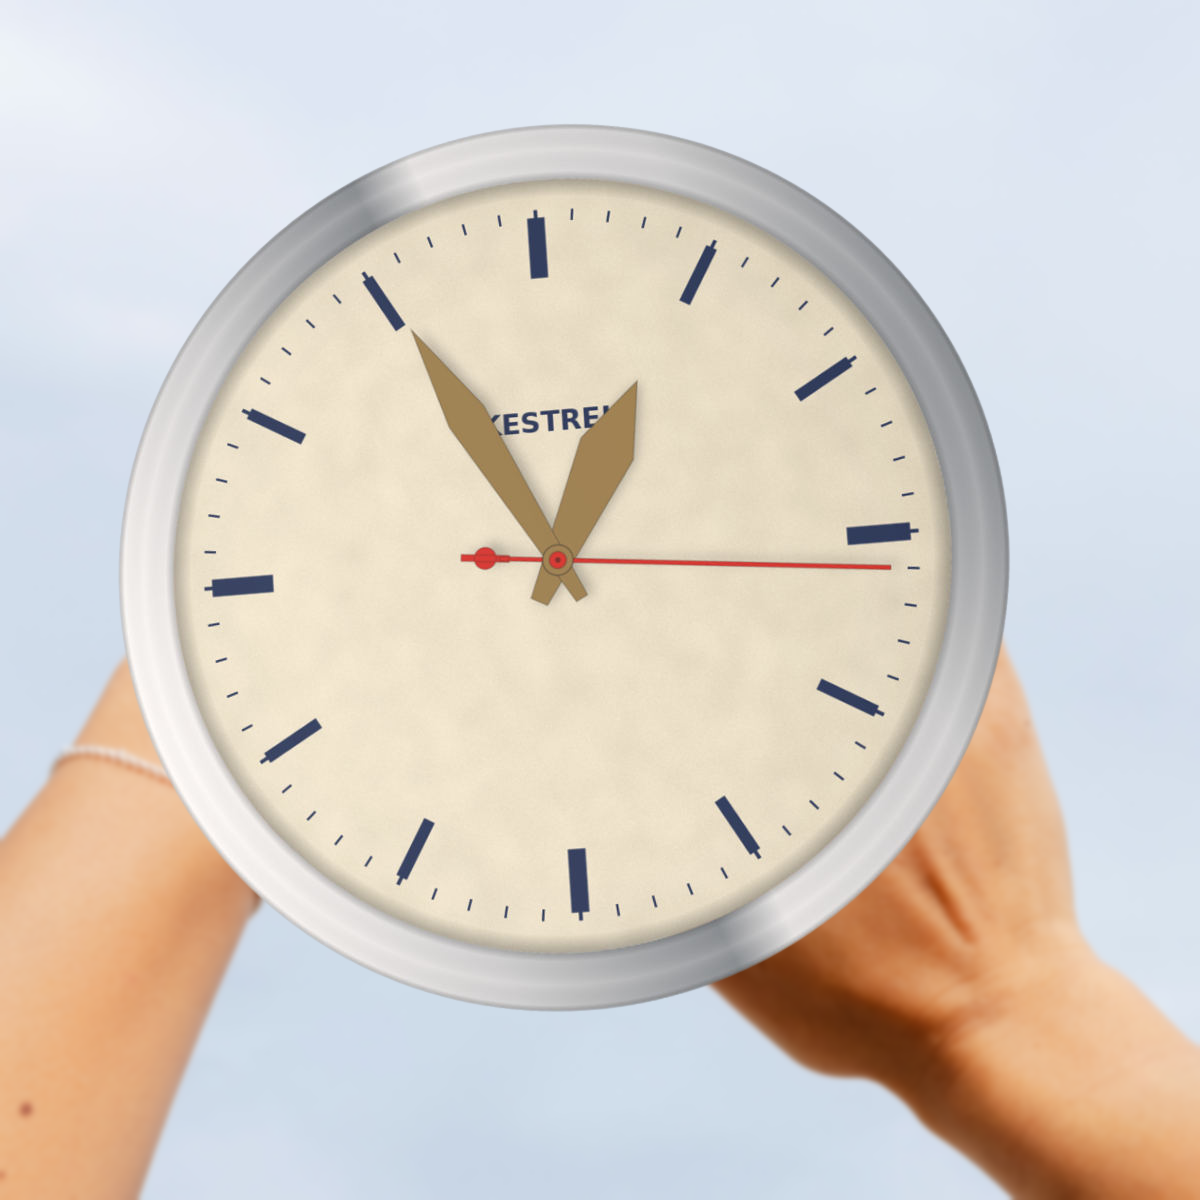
12.55.16
